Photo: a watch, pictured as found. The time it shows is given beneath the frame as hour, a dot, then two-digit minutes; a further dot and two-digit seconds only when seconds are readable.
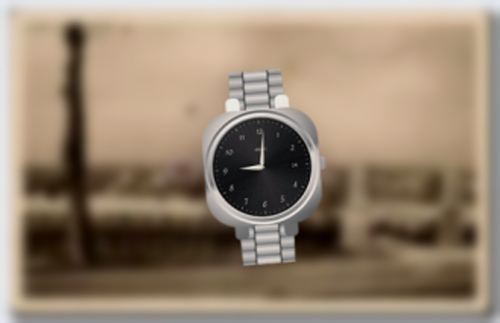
9.01
